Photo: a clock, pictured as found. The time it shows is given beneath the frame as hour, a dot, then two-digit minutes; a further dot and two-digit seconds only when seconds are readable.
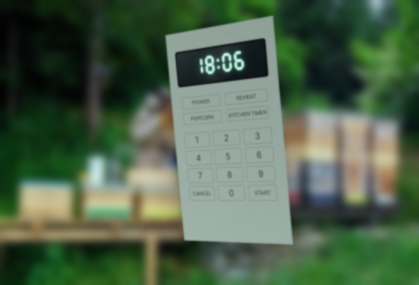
18.06
